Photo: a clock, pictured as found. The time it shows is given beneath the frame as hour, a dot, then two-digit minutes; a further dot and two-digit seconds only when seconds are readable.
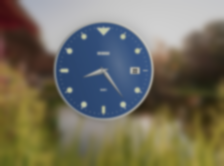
8.24
